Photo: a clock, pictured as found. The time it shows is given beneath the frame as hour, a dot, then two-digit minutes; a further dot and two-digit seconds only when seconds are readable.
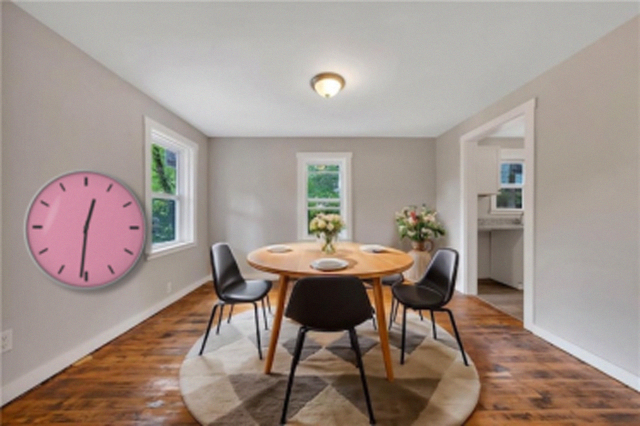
12.31
